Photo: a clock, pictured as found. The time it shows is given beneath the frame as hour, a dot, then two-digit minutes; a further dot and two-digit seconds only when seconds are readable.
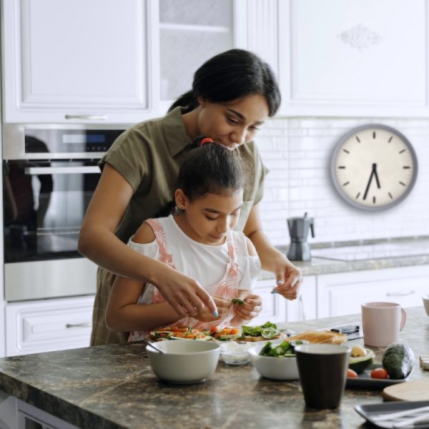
5.33
